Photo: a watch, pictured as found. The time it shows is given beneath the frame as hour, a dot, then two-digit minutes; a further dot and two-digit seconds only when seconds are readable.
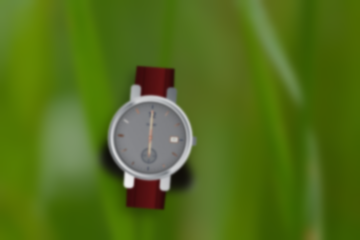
6.00
